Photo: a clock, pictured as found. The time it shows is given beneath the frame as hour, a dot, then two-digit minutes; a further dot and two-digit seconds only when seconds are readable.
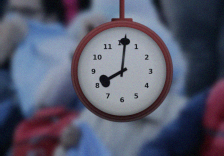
8.01
